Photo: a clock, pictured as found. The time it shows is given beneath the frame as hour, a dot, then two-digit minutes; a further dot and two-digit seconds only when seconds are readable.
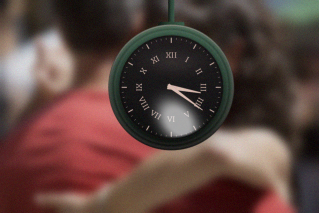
3.21
